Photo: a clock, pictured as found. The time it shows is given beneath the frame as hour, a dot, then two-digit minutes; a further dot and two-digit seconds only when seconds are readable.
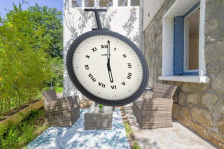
6.02
